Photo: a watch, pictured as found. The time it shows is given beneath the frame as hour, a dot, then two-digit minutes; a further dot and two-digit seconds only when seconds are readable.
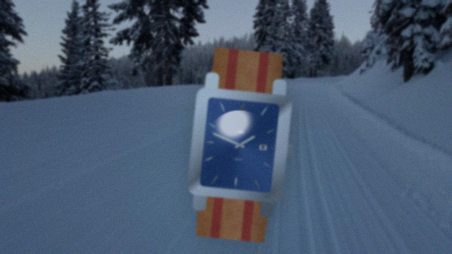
1.48
